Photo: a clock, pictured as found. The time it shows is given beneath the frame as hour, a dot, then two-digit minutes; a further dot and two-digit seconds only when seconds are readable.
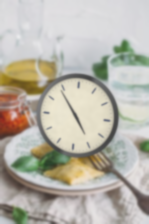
4.54
